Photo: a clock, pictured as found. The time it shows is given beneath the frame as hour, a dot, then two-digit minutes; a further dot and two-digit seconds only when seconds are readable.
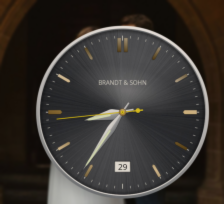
8.35.44
